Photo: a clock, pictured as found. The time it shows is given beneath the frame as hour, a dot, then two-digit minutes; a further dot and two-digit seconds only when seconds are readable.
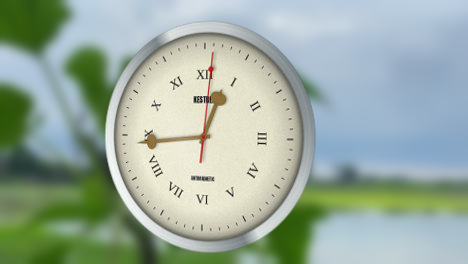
12.44.01
